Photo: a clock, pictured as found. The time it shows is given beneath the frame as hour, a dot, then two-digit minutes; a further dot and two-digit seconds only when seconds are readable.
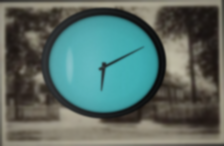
6.10
